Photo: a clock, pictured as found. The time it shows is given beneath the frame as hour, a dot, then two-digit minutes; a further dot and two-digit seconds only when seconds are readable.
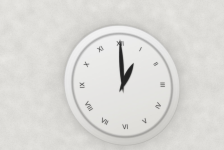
1.00
